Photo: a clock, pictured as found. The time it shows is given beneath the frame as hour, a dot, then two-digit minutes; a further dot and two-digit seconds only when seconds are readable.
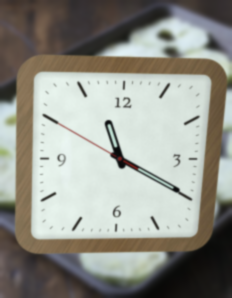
11.19.50
